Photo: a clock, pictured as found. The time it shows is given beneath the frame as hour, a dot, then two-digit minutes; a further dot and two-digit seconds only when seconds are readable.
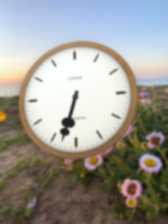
6.33
